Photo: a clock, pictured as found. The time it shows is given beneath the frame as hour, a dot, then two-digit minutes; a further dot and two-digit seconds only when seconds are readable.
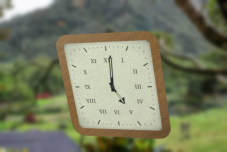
5.01
